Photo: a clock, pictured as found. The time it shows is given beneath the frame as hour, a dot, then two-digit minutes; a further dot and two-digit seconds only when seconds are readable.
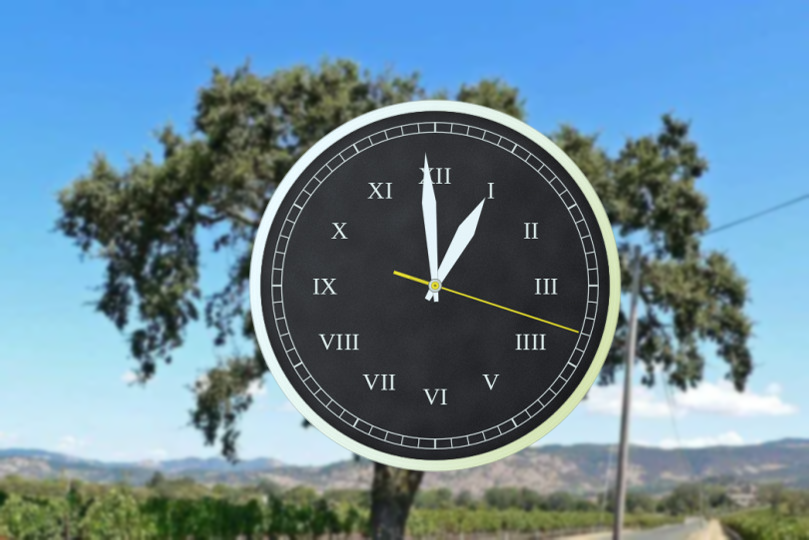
12.59.18
